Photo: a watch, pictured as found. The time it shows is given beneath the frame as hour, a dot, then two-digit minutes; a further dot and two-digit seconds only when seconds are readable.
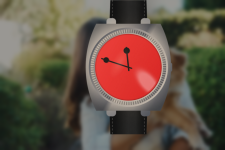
11.48
